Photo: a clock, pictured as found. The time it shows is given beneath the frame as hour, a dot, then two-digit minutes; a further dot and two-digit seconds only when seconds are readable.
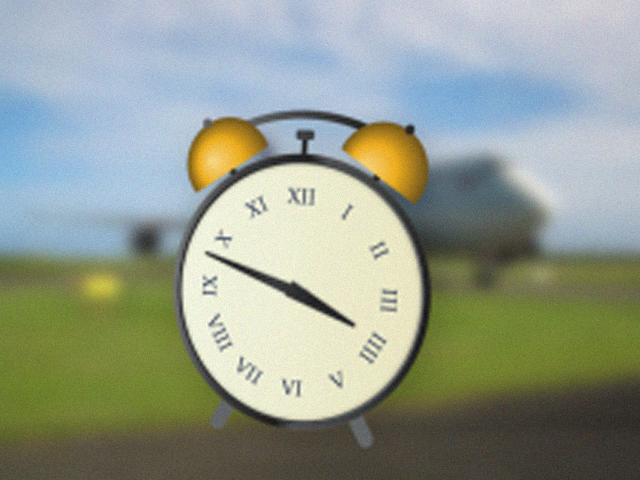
3.48
